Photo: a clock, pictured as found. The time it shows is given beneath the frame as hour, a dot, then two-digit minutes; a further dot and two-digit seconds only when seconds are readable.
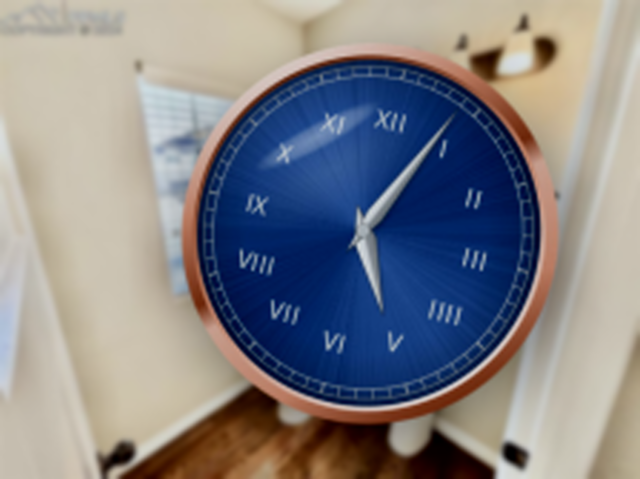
5.04
